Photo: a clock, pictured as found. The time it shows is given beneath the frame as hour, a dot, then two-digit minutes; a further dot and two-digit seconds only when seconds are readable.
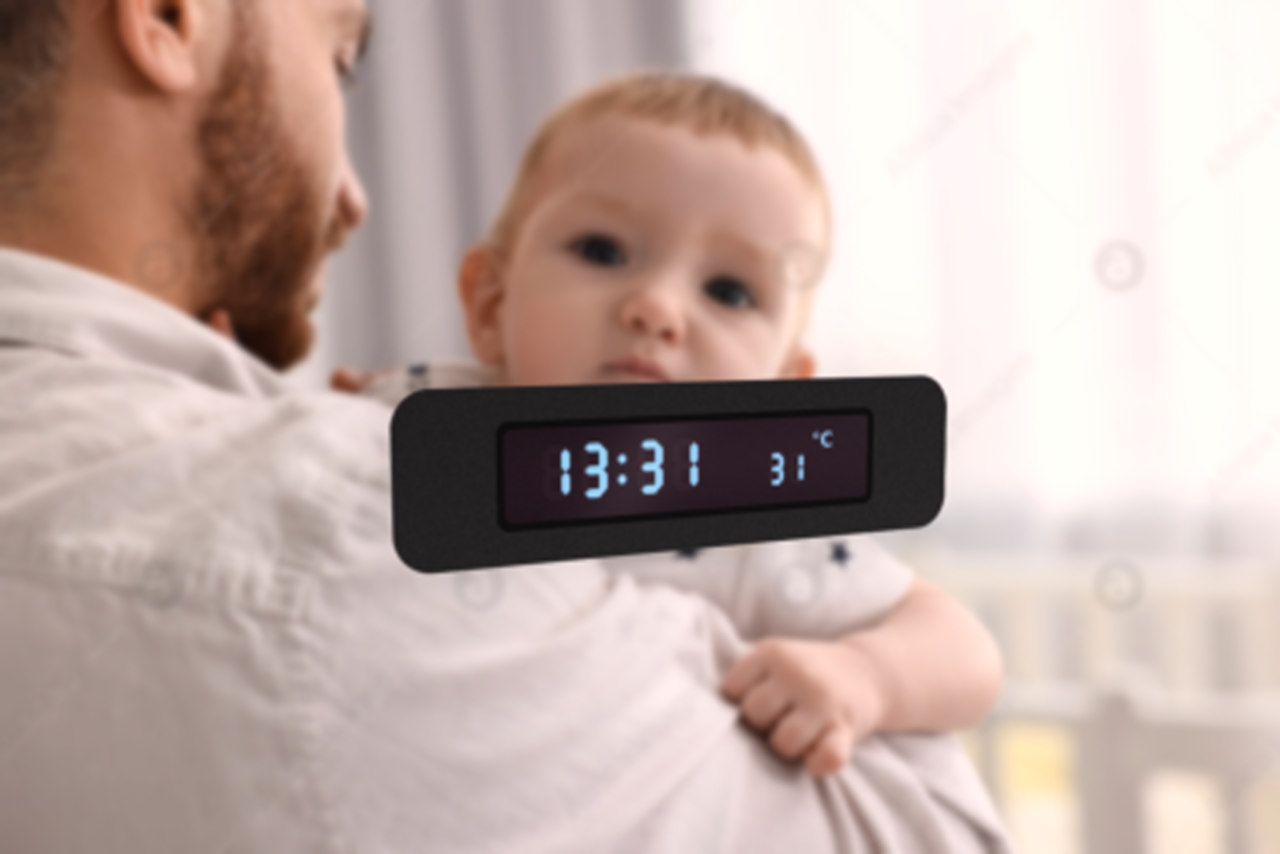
13.31
